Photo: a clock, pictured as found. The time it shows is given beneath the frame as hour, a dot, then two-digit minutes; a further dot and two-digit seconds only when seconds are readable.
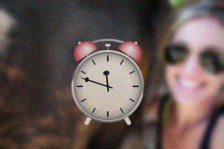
11.48
